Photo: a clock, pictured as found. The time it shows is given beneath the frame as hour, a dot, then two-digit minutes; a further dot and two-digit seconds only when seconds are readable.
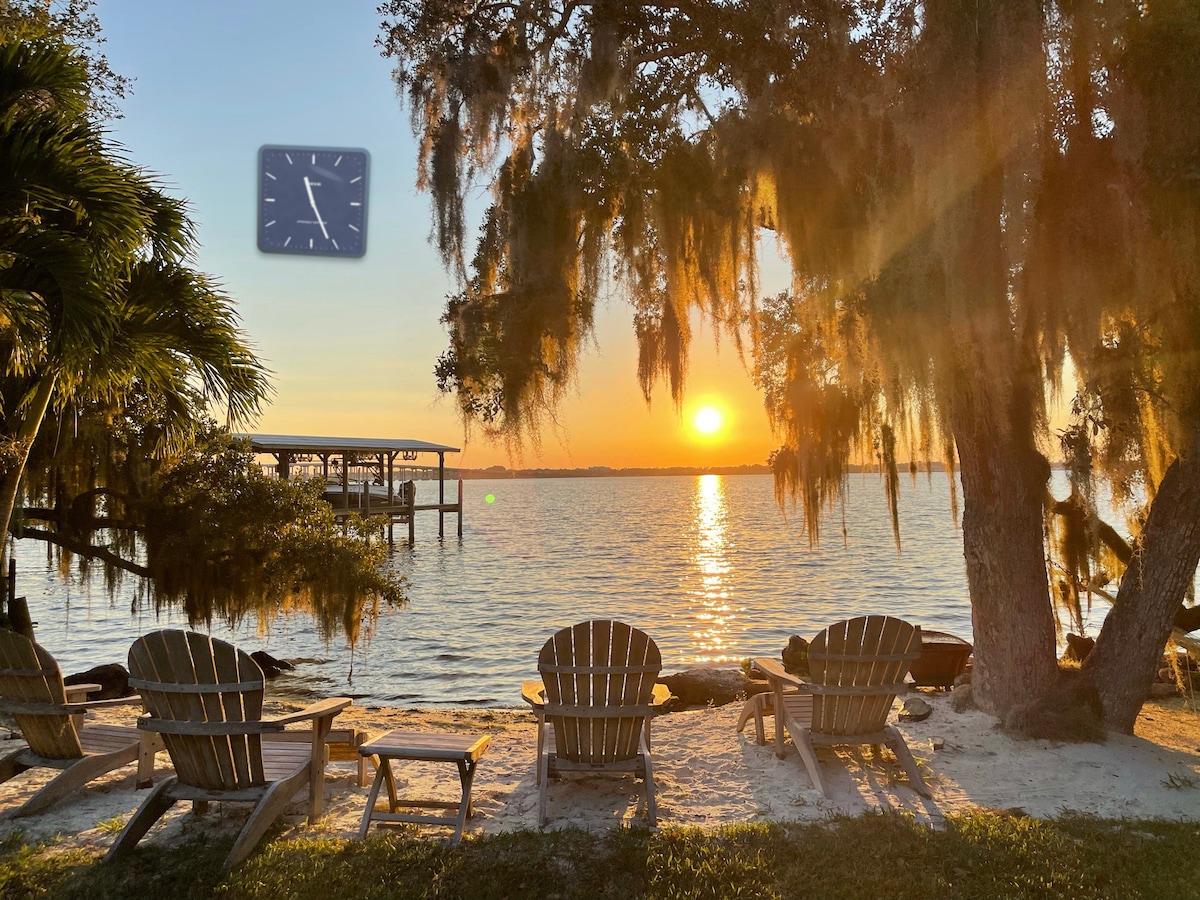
11.26
